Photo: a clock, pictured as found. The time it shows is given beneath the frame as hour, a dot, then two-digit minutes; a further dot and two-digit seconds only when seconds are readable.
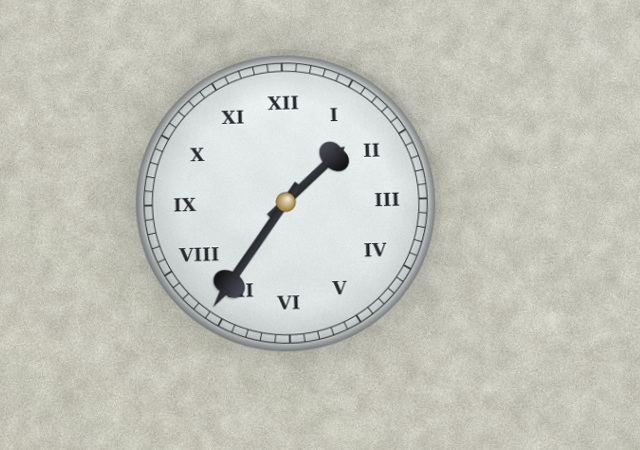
1.36
